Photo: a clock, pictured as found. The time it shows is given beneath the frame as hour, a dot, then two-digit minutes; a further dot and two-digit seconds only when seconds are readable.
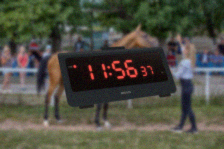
11.56.37
